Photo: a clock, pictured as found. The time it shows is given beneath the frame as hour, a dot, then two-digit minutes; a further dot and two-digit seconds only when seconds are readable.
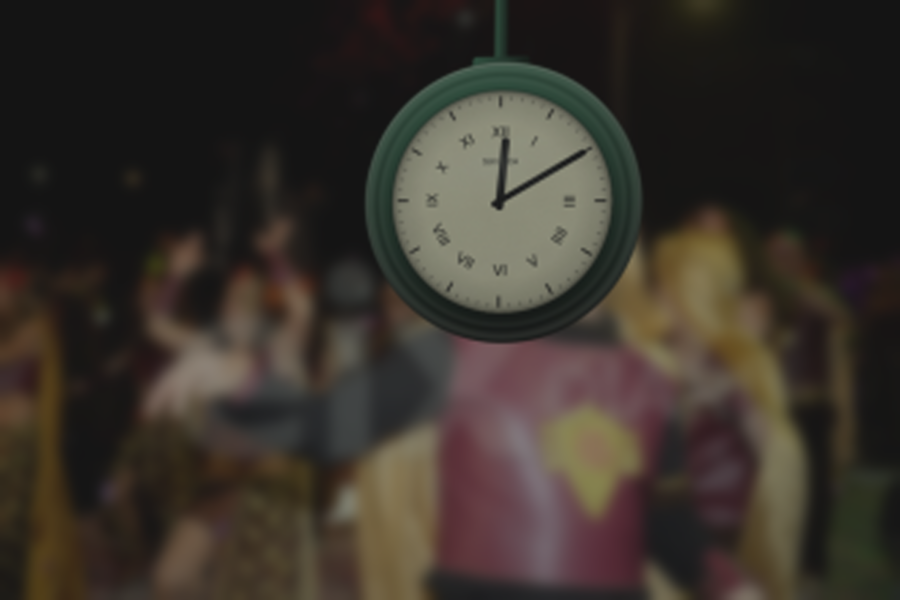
12.10
